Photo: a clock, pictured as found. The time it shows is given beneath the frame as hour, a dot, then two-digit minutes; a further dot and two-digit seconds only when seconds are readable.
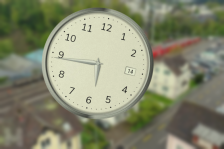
5.44
